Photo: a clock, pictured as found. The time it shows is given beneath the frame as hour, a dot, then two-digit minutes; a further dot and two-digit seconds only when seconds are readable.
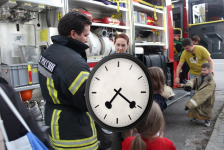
7.21
